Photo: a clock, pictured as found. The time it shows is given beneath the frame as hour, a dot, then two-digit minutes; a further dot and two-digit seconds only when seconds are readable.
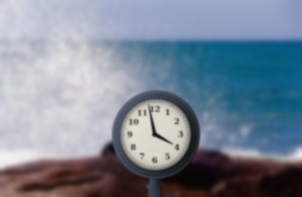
3.58
